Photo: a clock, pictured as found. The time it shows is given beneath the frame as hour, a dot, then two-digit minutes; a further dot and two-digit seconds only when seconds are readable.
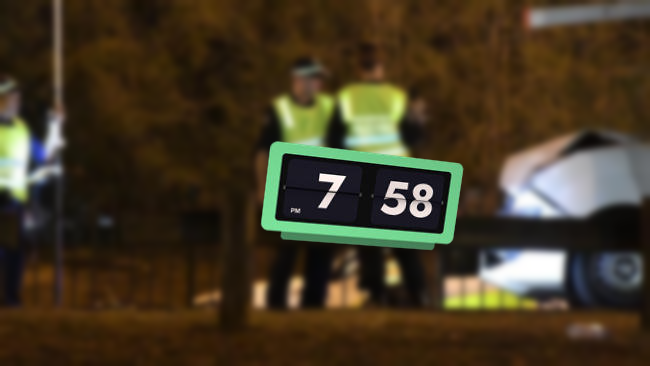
7.58
